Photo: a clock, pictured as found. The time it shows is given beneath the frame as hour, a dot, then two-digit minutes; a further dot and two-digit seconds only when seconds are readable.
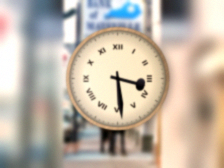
3.29
